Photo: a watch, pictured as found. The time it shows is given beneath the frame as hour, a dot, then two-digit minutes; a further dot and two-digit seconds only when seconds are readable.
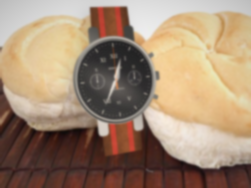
12.35
